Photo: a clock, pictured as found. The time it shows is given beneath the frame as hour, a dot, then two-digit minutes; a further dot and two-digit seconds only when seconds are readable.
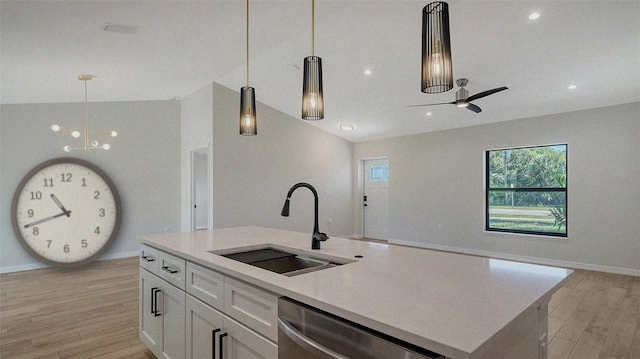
10.42
